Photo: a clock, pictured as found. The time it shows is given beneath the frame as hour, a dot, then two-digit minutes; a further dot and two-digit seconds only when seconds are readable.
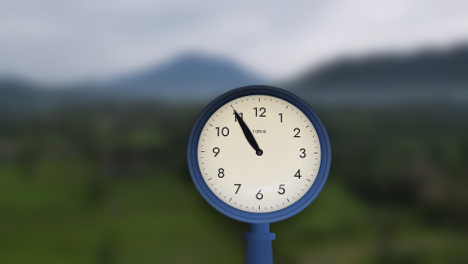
10.55
